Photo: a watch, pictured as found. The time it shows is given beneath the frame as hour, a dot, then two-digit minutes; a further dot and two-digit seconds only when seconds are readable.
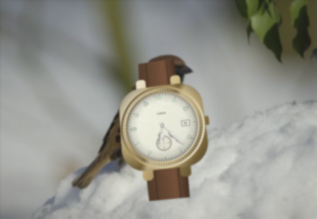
6.23
